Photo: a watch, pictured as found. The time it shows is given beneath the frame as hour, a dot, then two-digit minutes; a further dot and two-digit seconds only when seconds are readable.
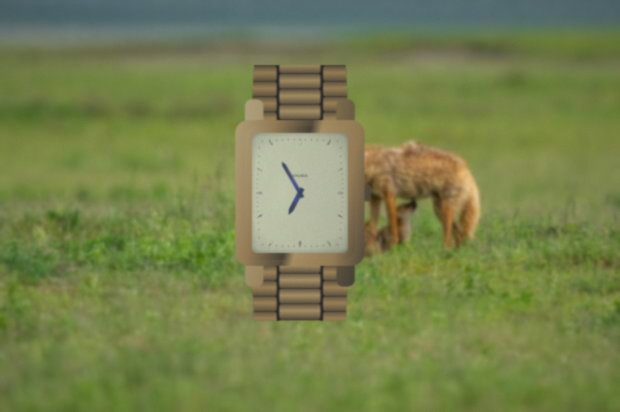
6.55
